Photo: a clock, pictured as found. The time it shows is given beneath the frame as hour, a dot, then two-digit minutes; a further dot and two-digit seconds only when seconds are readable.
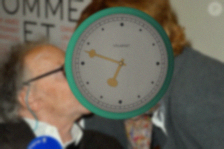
6.48
